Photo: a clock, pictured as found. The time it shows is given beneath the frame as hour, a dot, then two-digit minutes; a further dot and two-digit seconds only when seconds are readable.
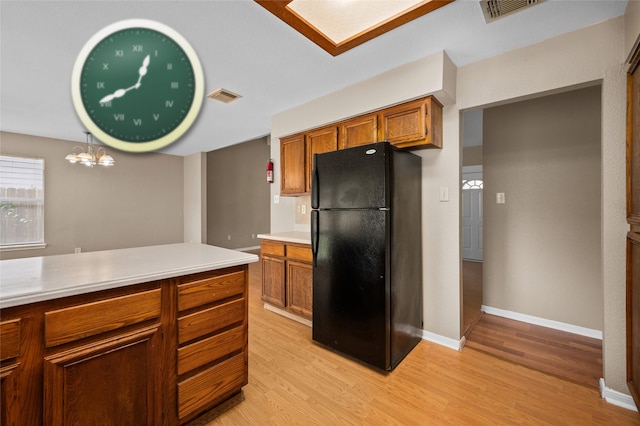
12.41
